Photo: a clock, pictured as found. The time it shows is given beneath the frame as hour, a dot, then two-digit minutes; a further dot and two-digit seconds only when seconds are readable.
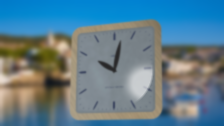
10.02
